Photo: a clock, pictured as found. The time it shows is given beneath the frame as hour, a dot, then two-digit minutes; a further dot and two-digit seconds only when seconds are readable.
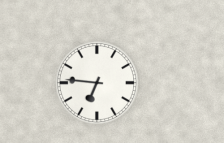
6.46
